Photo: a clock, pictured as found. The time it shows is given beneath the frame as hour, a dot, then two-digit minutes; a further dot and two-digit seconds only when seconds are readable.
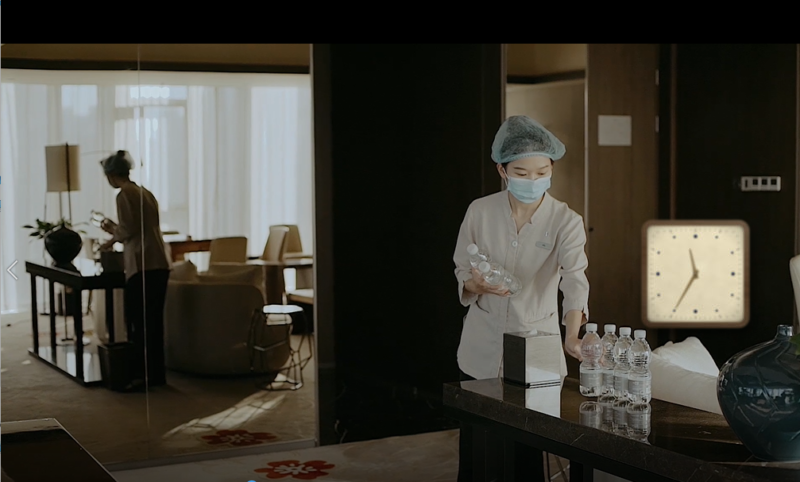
11.35
